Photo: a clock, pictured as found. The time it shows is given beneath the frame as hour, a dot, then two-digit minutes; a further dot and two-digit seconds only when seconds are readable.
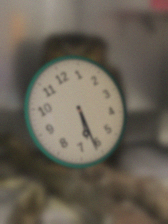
6.31
